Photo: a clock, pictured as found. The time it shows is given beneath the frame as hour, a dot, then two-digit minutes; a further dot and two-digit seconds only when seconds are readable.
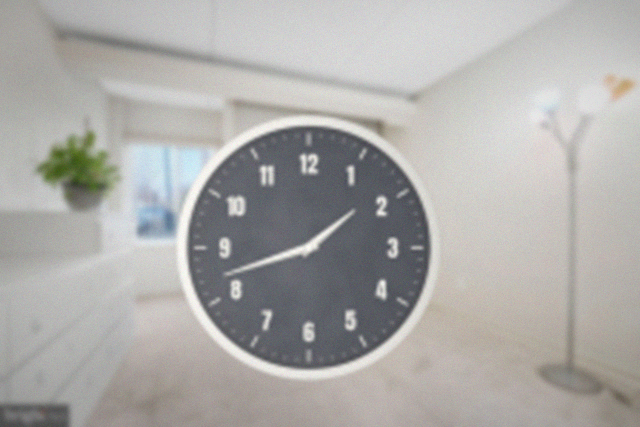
1.42
